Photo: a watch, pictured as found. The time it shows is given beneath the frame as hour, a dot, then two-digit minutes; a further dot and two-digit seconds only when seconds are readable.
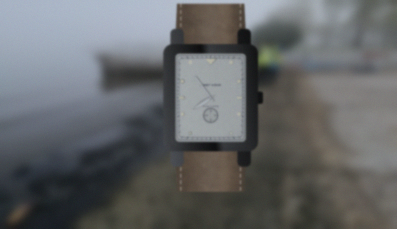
7.54
